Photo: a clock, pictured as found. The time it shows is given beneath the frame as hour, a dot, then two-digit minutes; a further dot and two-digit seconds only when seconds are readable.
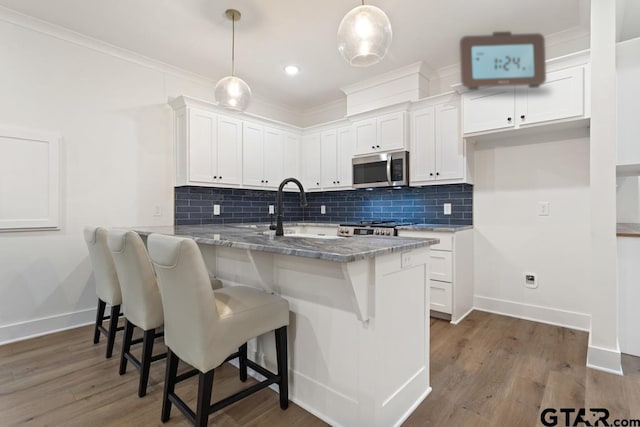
1.24
